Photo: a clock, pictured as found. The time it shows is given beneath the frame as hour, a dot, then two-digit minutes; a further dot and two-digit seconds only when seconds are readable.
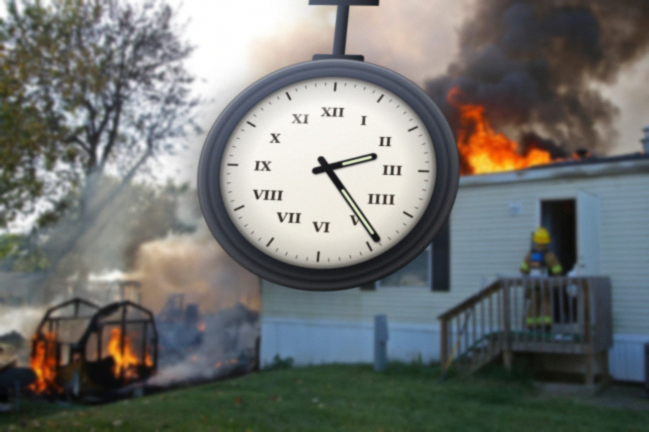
2.24
